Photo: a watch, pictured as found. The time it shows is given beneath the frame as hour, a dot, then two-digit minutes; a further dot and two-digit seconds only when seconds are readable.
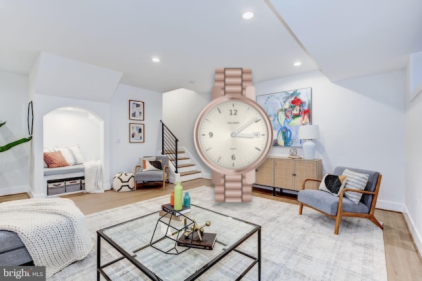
3.09
